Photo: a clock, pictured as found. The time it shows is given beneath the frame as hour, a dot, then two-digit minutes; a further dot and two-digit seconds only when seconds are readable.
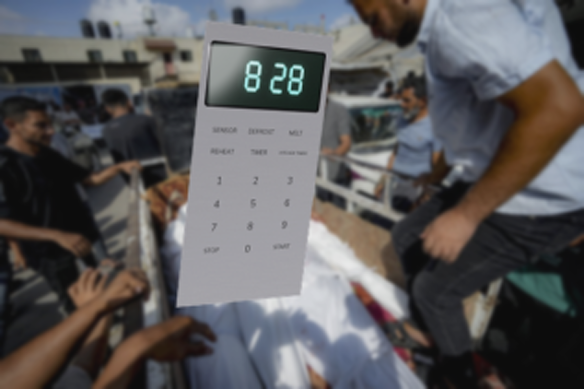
8.28
